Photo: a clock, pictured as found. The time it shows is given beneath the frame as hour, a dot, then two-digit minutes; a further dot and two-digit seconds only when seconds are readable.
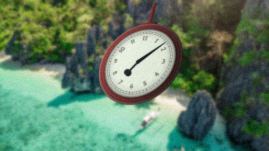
7.08
